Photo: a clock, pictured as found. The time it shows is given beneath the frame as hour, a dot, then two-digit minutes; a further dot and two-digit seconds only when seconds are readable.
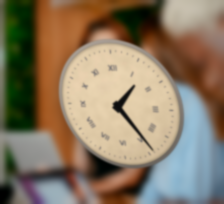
1.24
